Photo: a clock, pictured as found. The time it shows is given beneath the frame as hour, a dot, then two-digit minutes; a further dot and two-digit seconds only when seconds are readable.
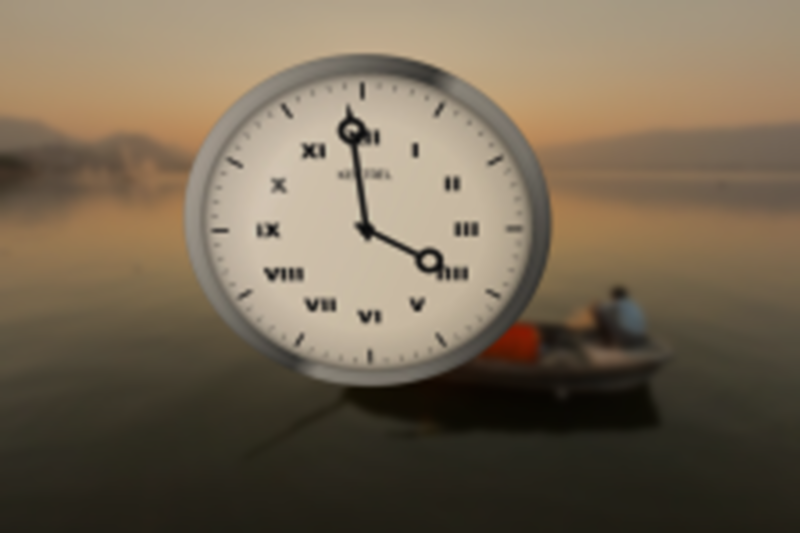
3.59
